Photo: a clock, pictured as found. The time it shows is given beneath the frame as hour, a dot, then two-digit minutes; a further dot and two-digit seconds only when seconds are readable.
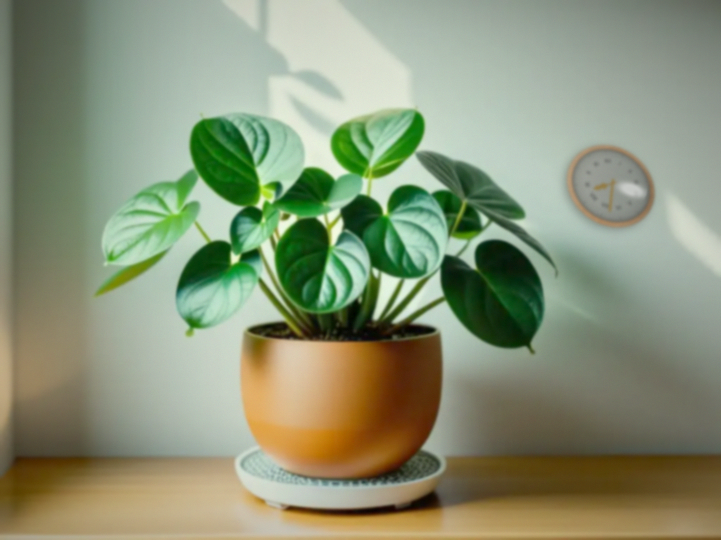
8.33
